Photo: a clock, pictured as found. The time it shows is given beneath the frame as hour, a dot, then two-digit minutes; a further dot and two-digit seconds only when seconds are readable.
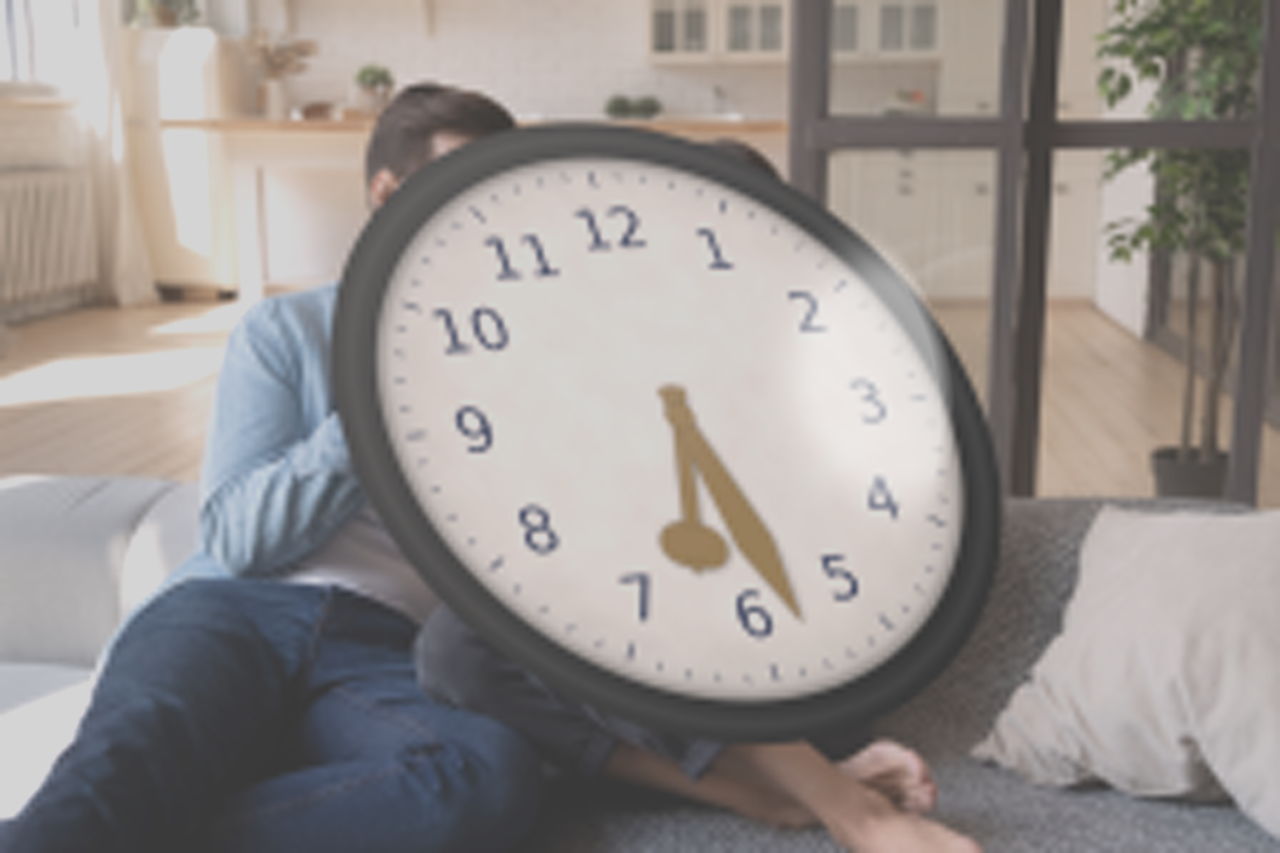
6.28
